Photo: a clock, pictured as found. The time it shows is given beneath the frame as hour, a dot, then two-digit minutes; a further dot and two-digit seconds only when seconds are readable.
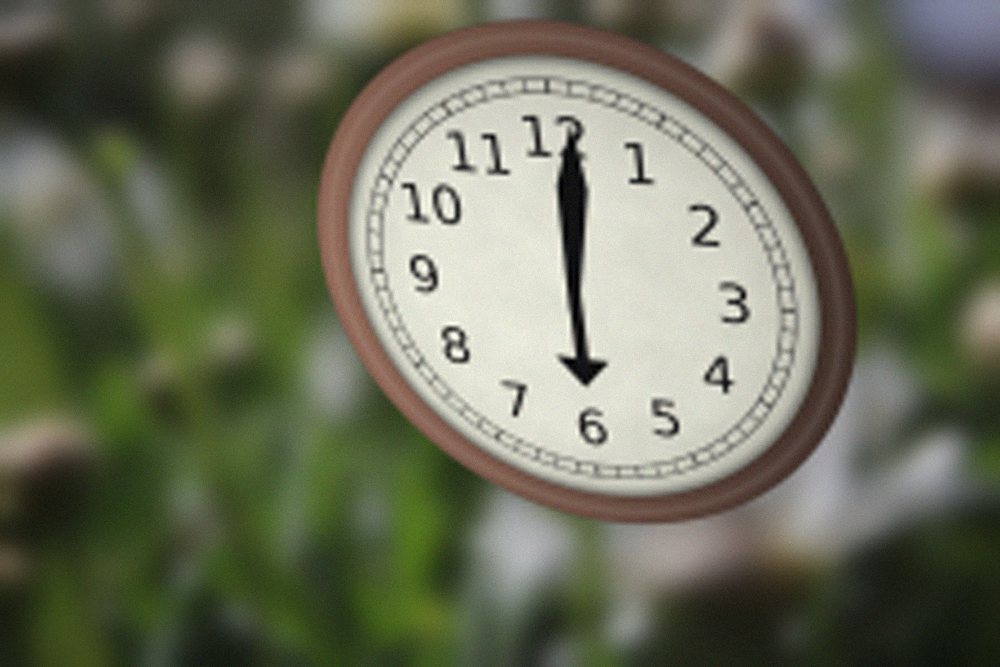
6.01
